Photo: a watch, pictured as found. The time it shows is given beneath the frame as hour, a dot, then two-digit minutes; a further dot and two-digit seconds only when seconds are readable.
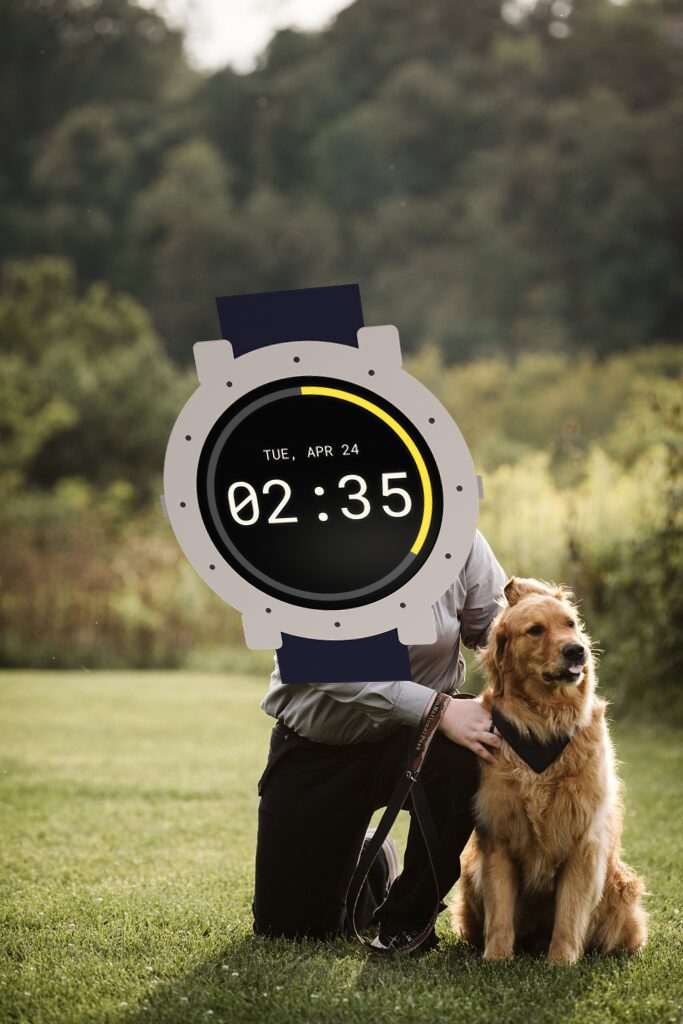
2.35
